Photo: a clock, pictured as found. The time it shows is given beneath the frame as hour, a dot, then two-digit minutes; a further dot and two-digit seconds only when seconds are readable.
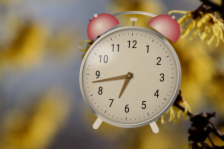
6.43
